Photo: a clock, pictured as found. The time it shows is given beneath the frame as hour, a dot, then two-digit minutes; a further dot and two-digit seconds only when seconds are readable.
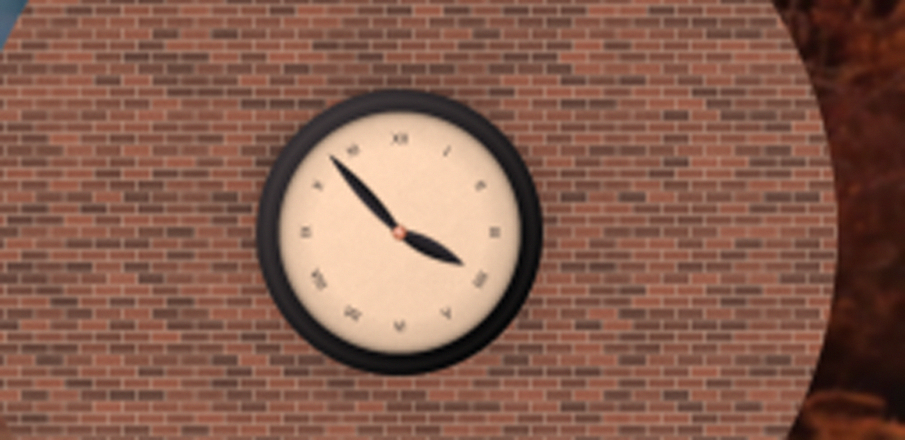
3.53
